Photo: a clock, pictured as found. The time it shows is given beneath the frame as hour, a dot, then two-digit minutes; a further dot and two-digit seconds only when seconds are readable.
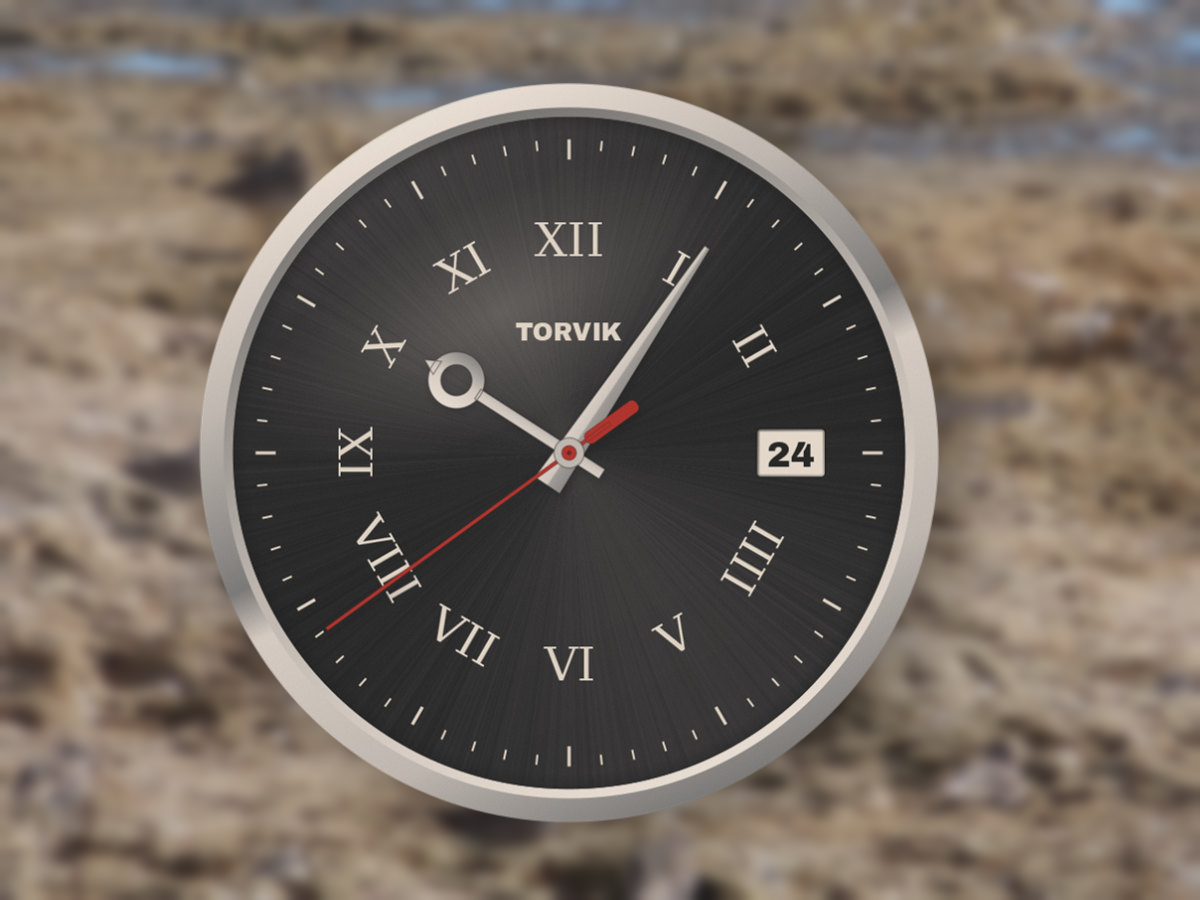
10.05.39
